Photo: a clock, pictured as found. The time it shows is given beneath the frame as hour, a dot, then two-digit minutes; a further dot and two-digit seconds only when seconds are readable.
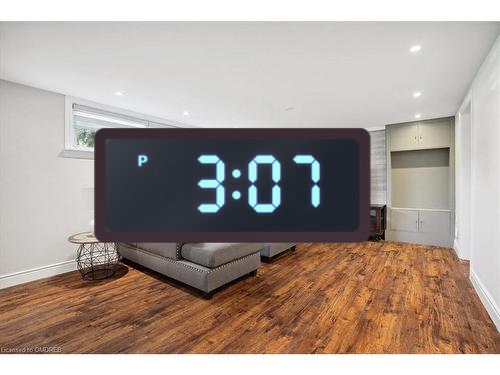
3.07
